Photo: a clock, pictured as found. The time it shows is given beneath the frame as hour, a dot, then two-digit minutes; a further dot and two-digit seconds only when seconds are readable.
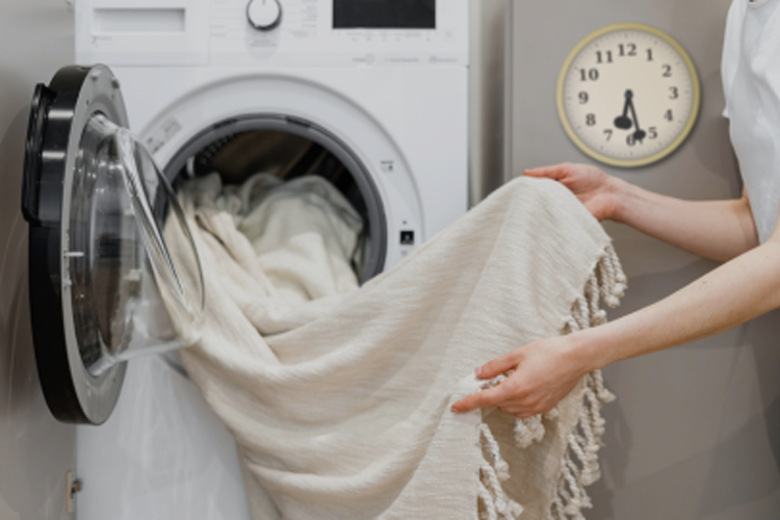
6.28
